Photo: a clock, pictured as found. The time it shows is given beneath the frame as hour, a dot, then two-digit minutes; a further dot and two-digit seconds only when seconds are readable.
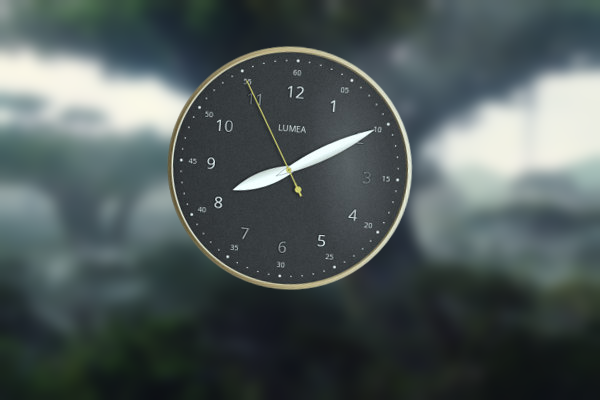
8.09.55
